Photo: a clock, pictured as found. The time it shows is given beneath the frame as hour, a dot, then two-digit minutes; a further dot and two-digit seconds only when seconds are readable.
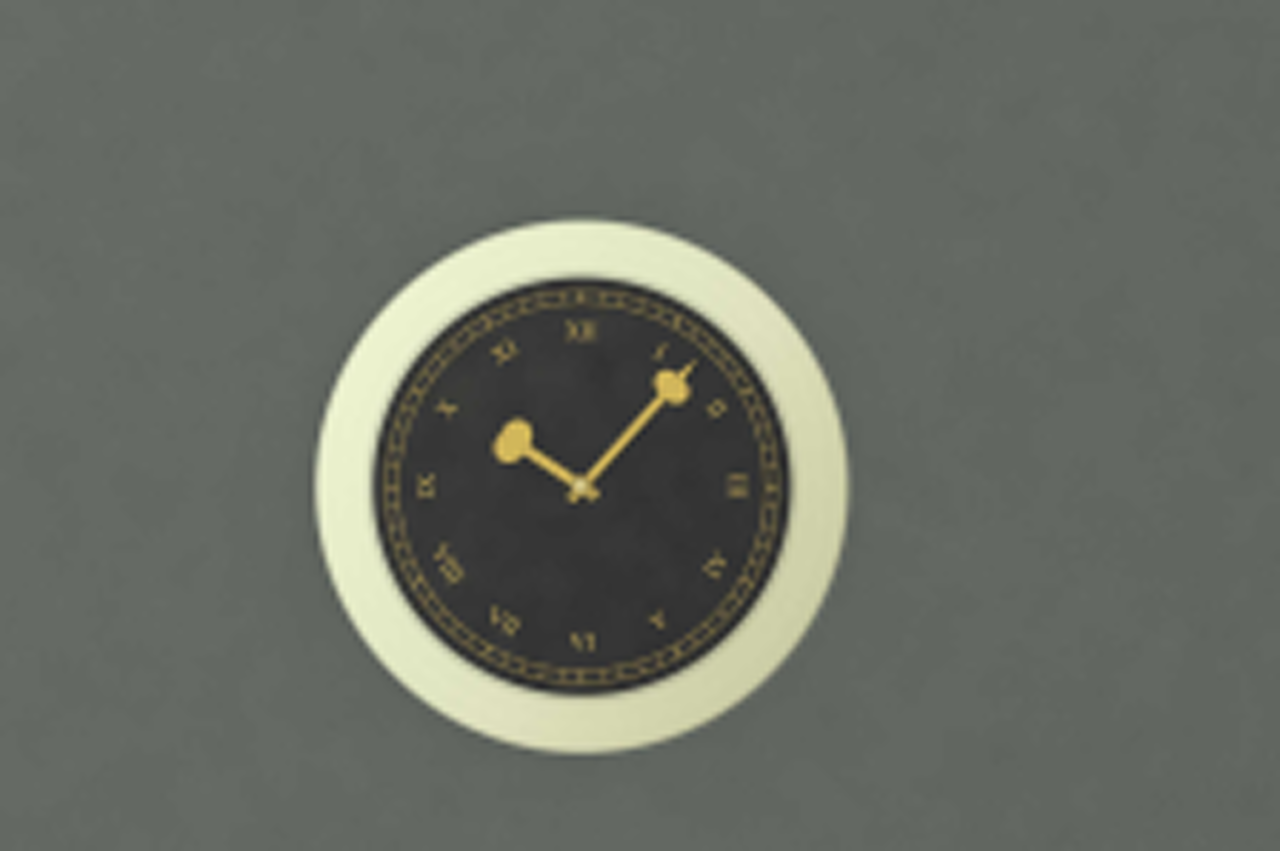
10.07
